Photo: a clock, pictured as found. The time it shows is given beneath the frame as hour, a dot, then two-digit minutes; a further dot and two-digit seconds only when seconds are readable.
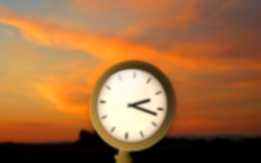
2.17
